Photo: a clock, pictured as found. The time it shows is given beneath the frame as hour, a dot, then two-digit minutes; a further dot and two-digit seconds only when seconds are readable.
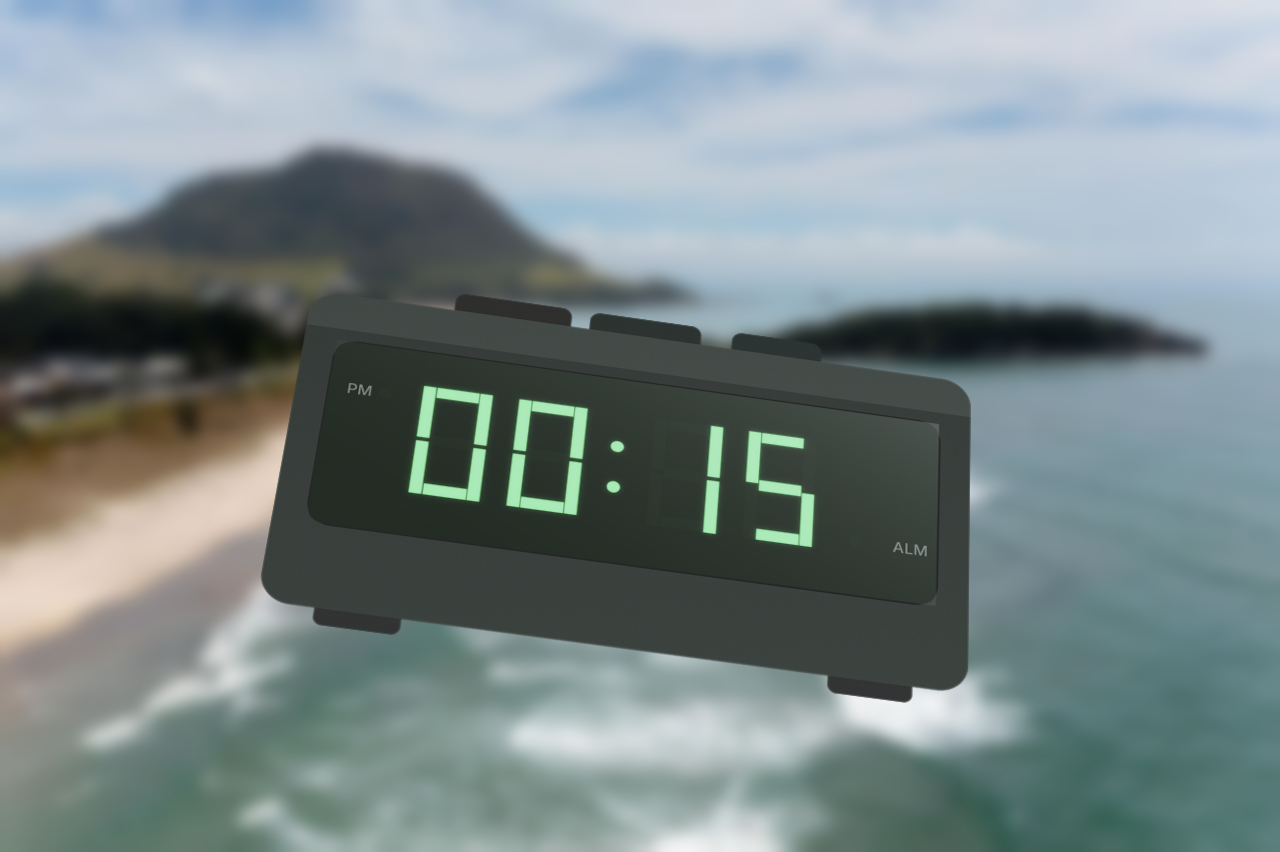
0.15
